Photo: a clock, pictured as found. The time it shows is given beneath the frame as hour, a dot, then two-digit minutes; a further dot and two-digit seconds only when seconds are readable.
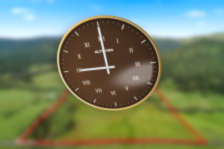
9.00
